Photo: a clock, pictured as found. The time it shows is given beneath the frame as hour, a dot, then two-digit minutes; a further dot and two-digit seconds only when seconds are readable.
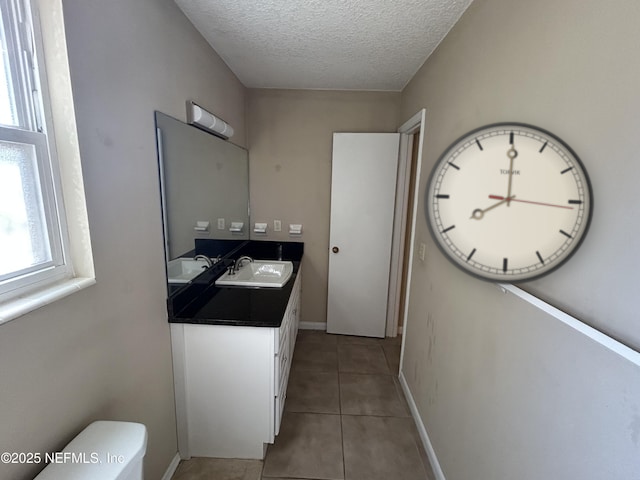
8.00.16
